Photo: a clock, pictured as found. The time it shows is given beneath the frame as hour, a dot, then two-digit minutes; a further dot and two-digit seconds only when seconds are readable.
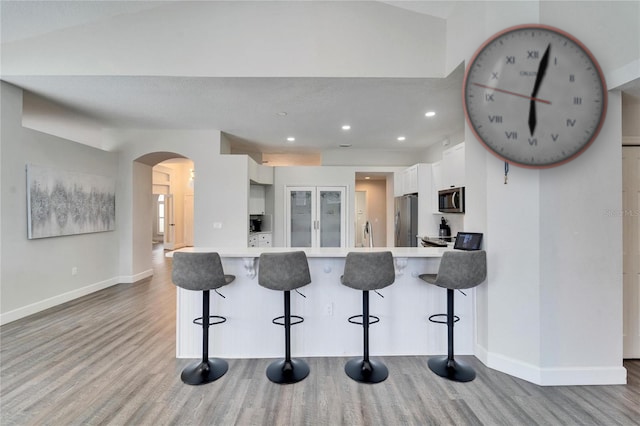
6.02.47
